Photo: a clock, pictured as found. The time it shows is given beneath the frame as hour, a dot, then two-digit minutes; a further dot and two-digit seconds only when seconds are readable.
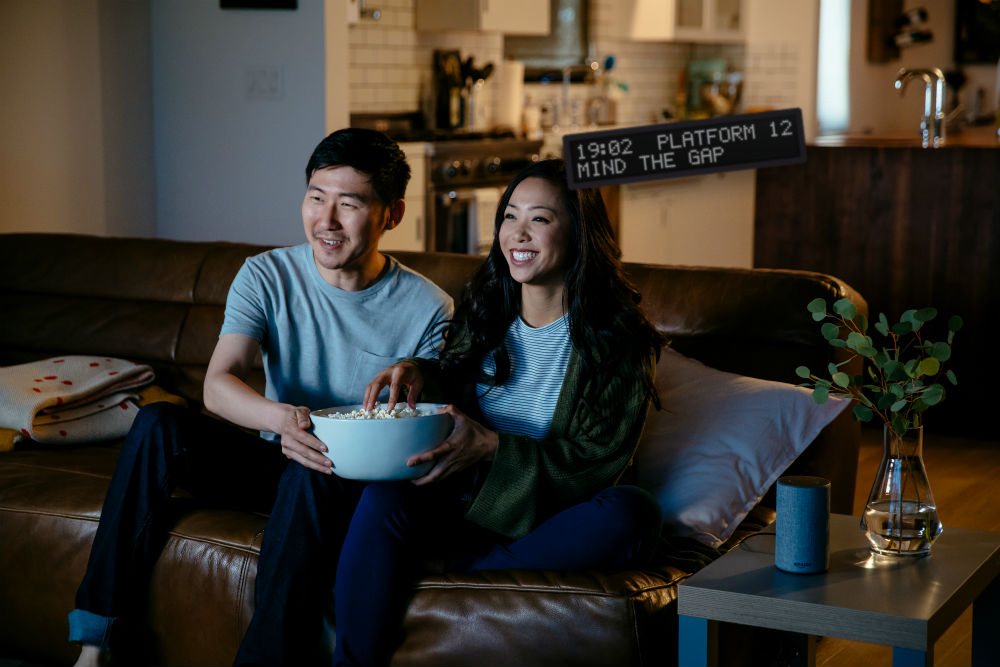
19.02
